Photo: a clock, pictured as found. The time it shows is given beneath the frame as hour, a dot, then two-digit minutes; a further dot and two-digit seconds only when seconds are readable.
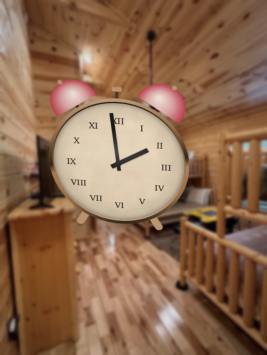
1.59
